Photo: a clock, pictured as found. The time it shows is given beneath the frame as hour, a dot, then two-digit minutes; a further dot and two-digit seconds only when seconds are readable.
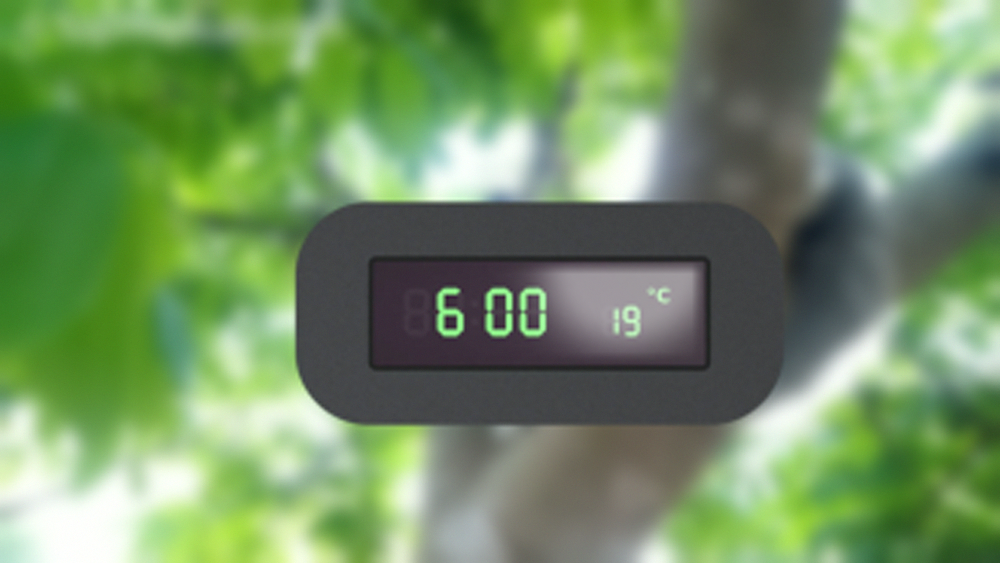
6.00
